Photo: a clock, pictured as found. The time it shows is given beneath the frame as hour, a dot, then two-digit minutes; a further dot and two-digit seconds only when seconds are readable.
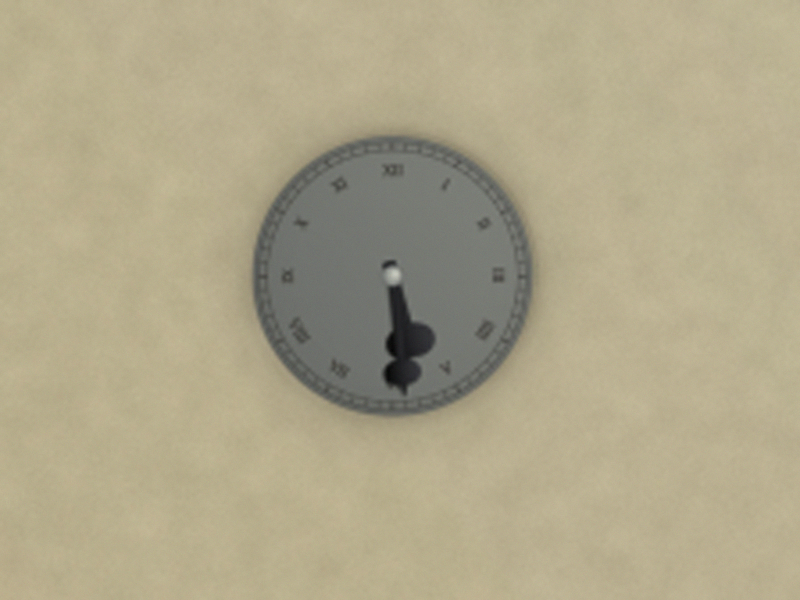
5.29
